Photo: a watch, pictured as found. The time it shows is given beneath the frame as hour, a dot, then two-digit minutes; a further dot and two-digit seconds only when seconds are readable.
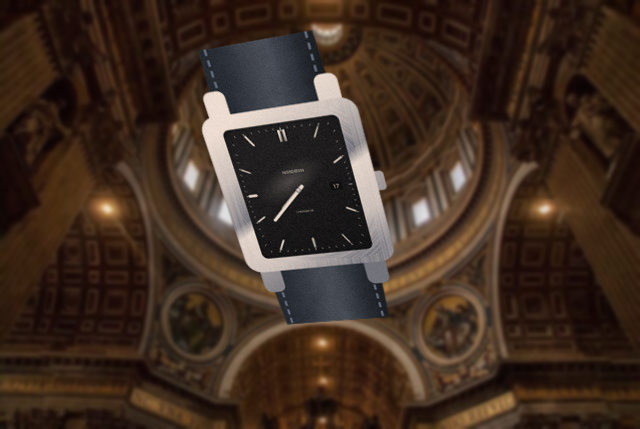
7.38
